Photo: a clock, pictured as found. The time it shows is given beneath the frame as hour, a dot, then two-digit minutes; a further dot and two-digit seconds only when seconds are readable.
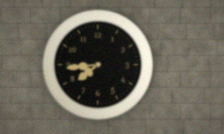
7.44
